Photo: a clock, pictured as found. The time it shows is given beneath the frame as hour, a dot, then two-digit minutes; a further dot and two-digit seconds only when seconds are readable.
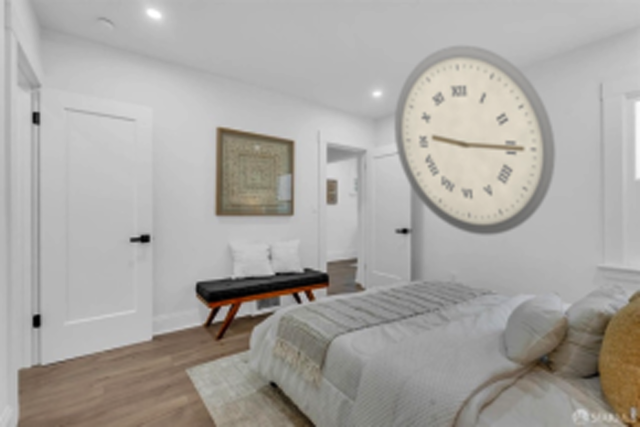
9.15
